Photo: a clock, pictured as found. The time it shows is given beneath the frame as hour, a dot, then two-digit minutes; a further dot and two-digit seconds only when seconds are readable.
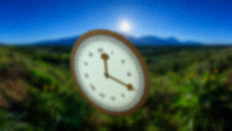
12.20
